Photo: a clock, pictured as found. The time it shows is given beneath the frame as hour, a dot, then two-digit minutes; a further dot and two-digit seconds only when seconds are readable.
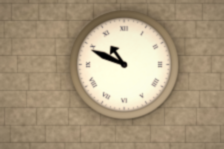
10.49
